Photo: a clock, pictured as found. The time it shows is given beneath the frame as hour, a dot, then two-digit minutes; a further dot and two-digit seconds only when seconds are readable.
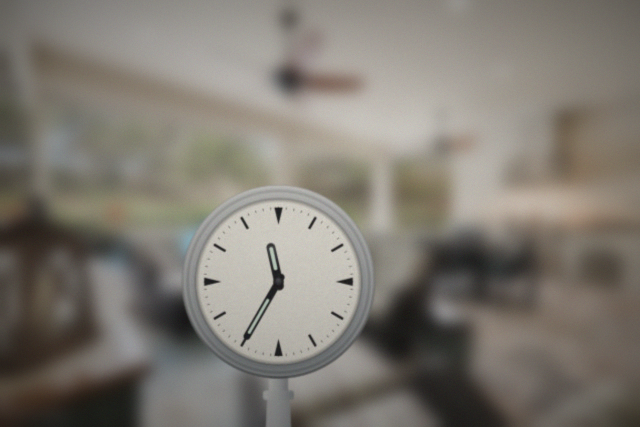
11.35
